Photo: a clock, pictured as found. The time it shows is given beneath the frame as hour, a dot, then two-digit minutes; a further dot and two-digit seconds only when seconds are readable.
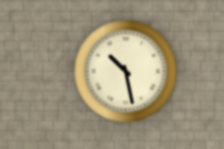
10.28
